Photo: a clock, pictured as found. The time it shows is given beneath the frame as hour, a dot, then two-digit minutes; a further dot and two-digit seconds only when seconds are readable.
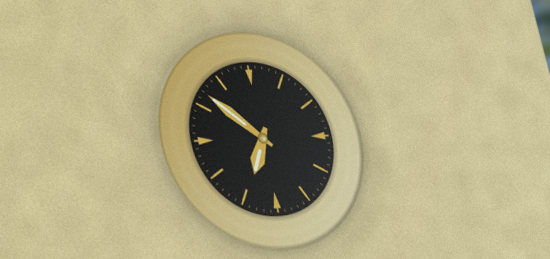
6.52
